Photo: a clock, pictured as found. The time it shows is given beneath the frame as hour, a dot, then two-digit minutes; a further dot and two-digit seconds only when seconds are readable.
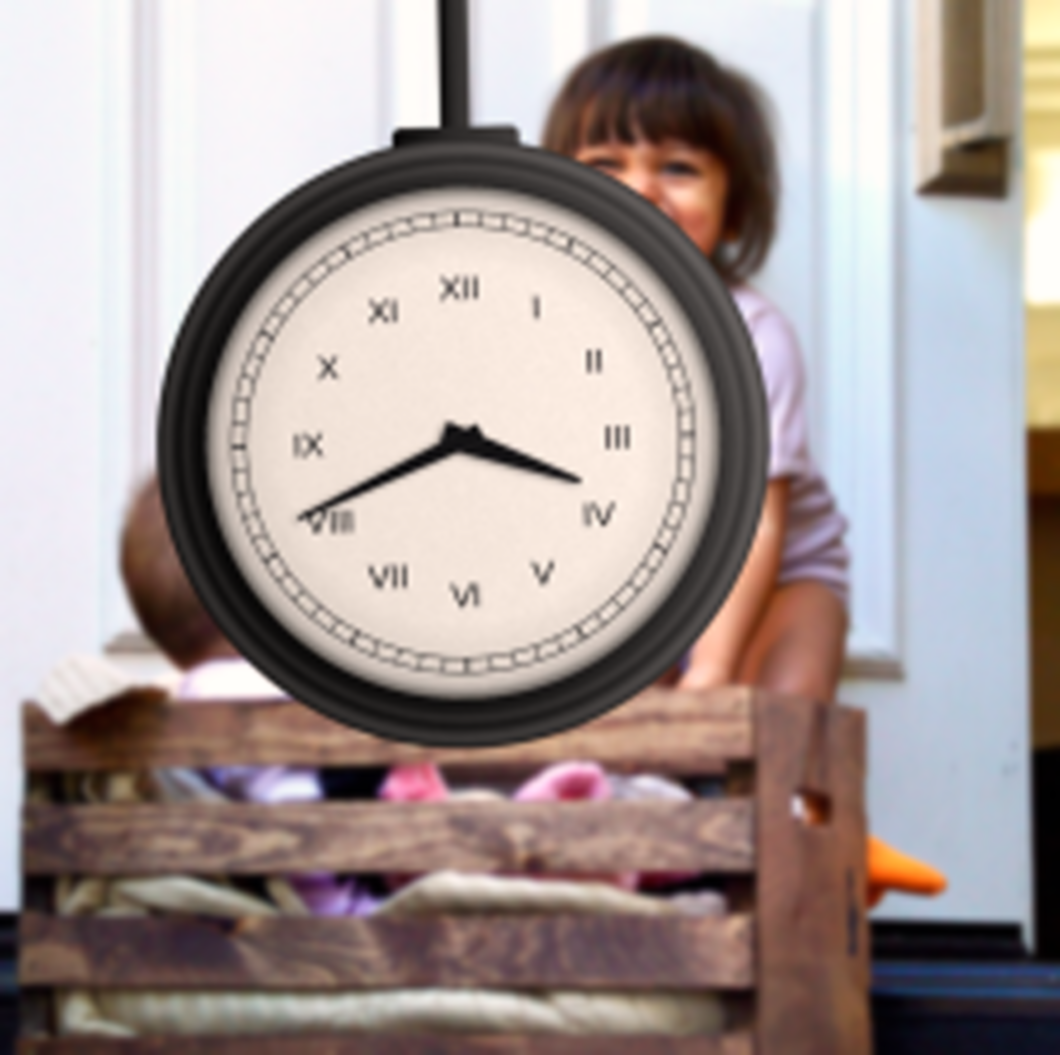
3.41
